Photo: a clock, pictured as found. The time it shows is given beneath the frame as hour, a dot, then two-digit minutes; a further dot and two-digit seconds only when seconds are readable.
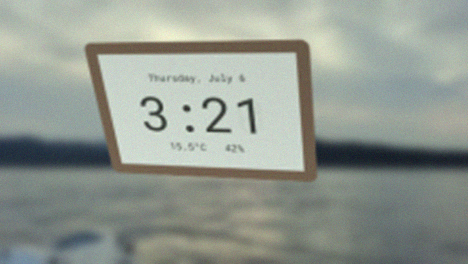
3.21
